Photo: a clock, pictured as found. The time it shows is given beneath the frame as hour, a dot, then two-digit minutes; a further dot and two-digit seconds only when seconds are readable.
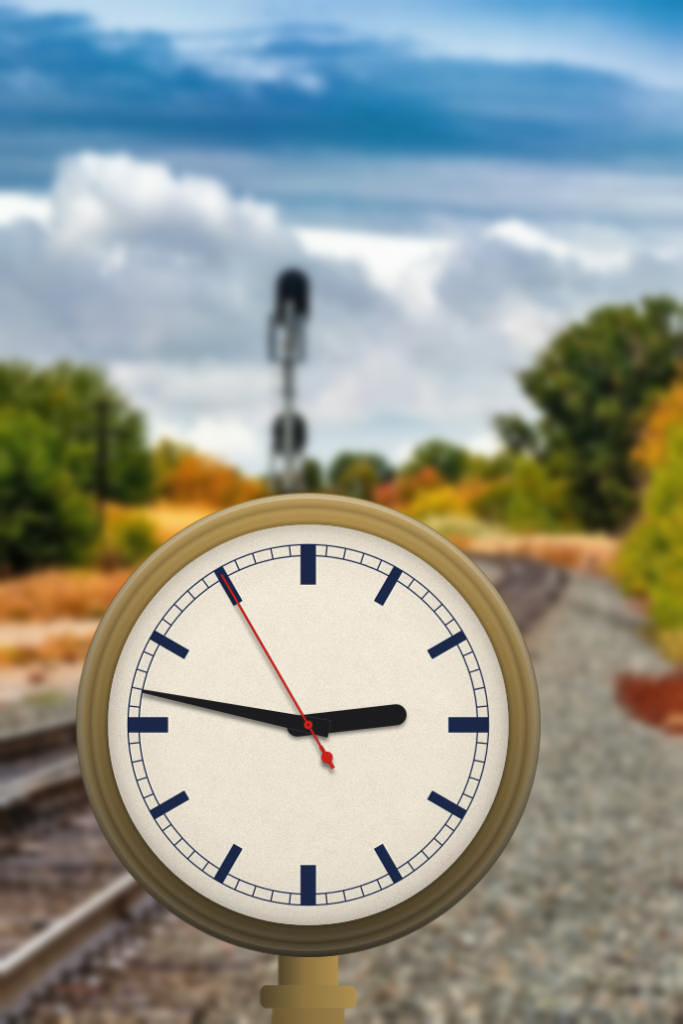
2.46.55
